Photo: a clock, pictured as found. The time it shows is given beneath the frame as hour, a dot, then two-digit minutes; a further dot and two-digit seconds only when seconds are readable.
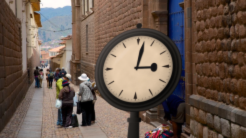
3.02
